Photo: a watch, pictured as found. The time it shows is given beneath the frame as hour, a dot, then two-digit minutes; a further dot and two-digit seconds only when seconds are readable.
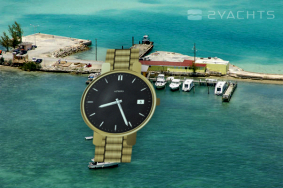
8.26
